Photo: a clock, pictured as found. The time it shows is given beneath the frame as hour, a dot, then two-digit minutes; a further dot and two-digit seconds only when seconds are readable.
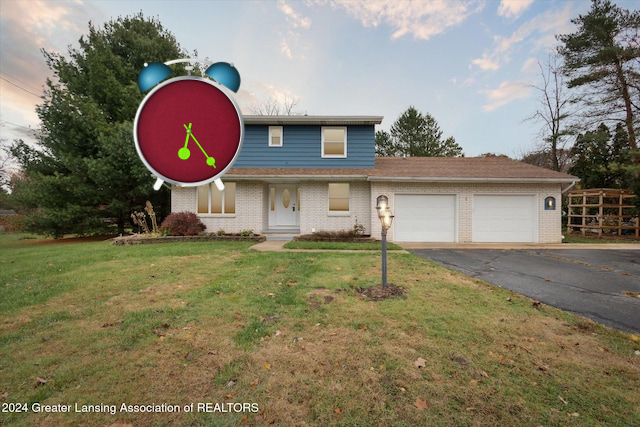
6.24
